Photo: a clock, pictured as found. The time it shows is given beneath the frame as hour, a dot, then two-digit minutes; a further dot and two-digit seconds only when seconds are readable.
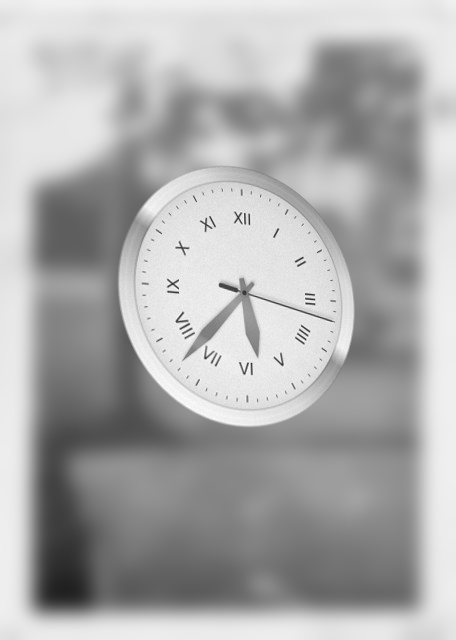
5.37.17
